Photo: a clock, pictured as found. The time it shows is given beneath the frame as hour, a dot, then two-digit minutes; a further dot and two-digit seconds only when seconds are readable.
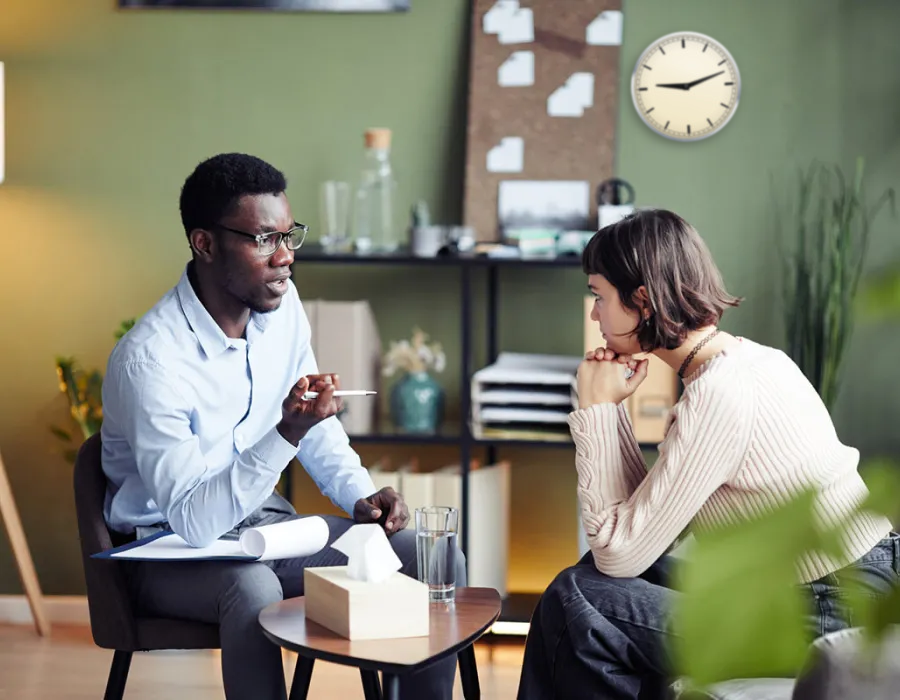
9.12
